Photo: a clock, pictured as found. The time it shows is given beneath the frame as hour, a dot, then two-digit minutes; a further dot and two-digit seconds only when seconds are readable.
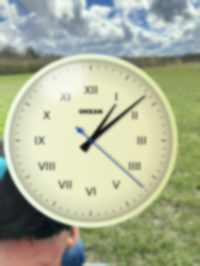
1.08.22
